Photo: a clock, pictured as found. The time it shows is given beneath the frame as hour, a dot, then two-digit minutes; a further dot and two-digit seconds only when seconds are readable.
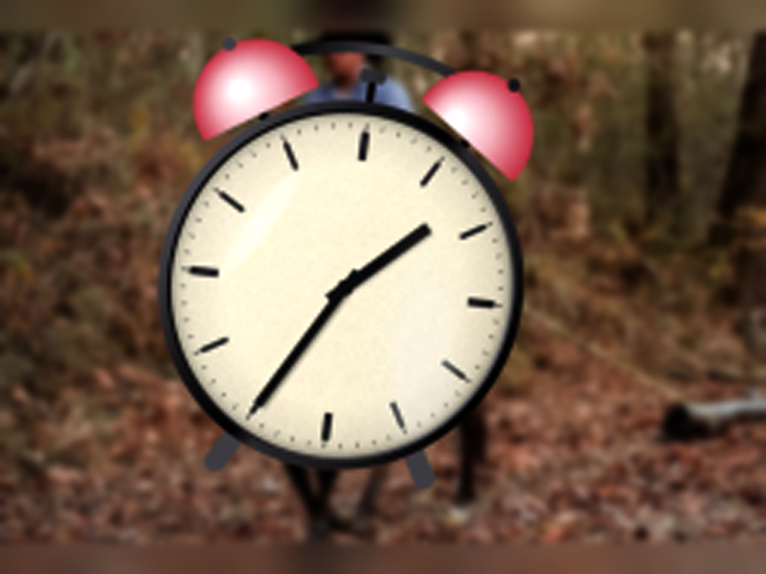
1.35
